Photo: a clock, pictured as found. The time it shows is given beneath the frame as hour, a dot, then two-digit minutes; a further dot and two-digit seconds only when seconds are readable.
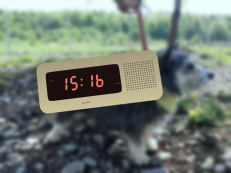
15.16
